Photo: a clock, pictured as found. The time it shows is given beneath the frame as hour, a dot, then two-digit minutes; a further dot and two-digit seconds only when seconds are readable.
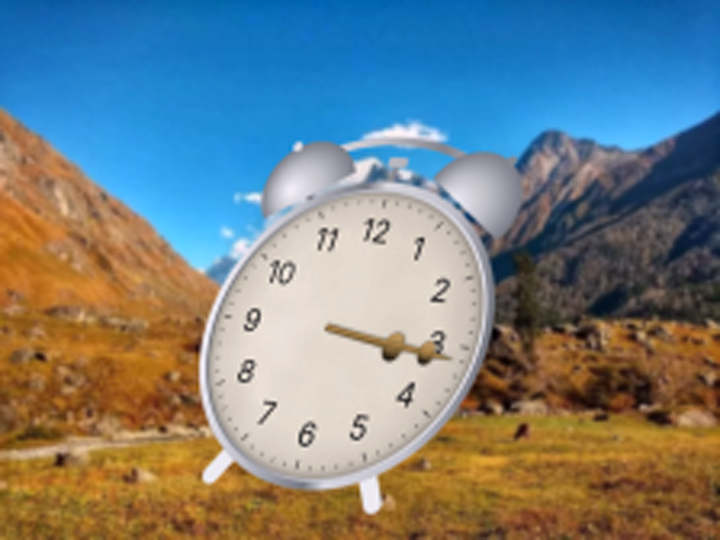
3.16
